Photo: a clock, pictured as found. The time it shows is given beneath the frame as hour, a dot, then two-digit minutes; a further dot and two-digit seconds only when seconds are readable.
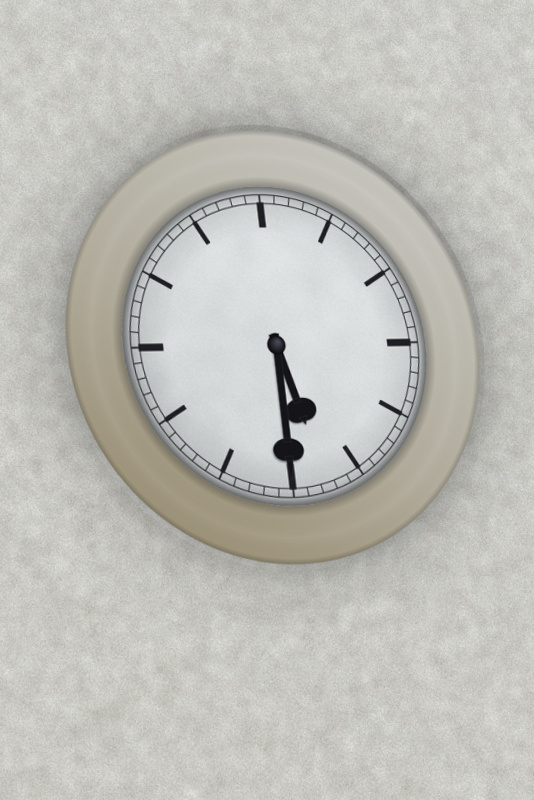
5.30
